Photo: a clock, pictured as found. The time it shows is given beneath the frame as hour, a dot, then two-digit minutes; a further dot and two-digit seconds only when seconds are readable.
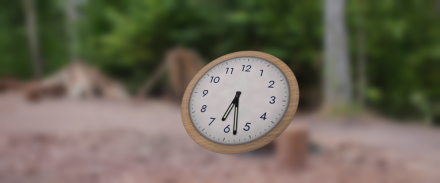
6.28
